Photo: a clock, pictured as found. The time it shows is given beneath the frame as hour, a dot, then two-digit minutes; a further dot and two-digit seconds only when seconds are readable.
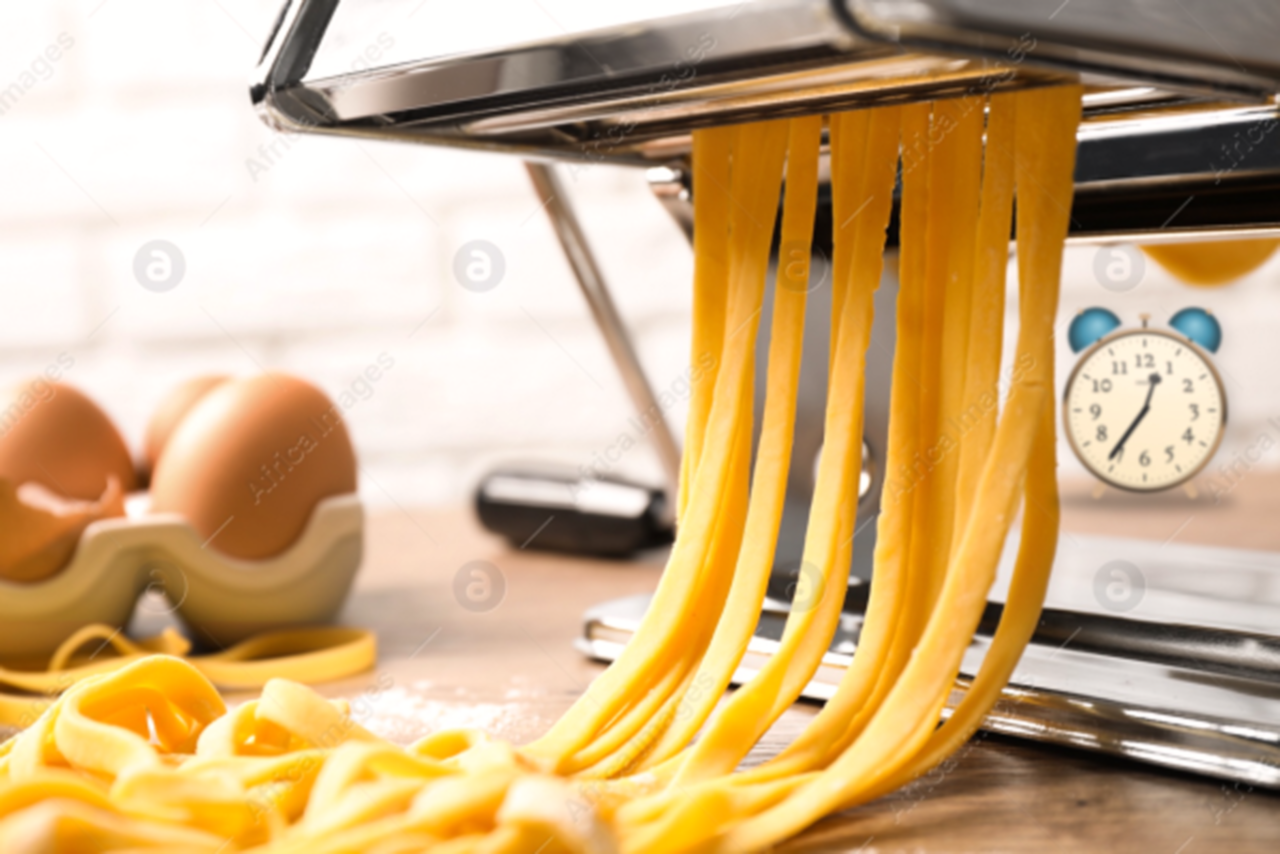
12.36
